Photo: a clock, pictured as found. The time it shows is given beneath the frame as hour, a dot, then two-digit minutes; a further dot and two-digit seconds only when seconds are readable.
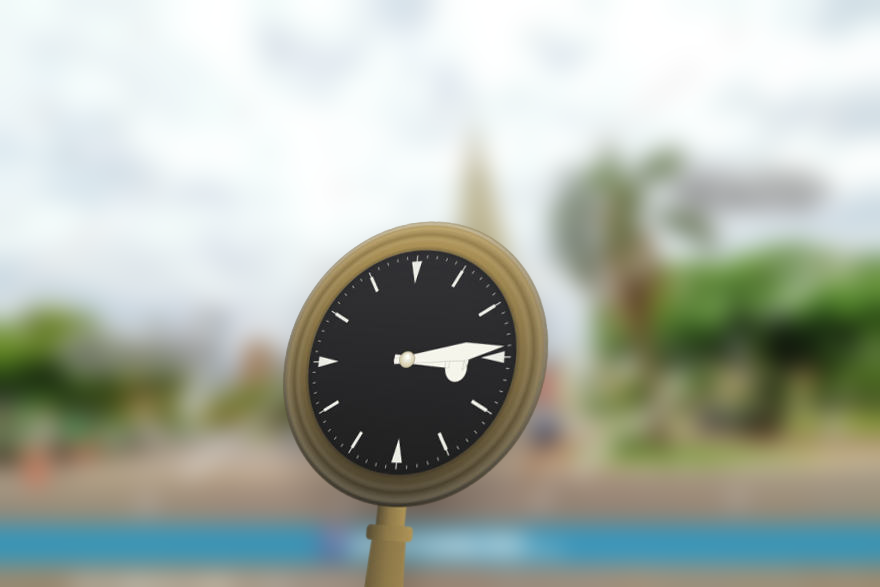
3.14
